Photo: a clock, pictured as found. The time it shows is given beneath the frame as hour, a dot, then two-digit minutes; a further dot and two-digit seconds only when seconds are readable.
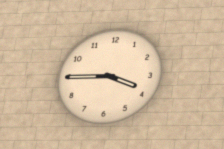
3.45
